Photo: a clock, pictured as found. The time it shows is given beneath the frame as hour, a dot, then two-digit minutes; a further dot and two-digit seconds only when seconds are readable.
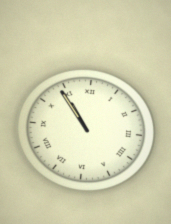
10.54
